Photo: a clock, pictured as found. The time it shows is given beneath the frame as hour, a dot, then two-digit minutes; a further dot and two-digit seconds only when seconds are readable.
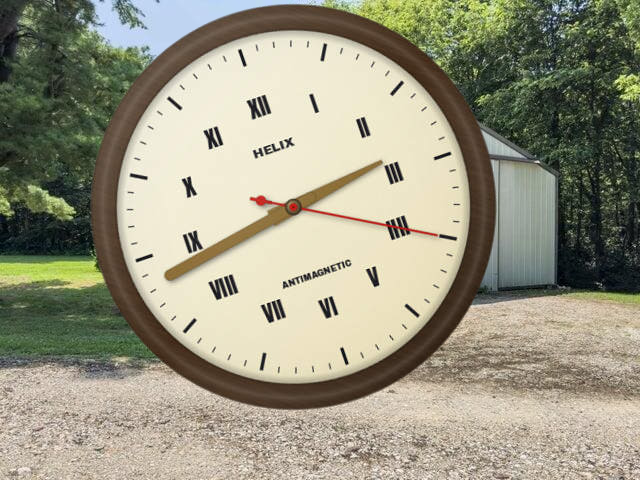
2.43.20
